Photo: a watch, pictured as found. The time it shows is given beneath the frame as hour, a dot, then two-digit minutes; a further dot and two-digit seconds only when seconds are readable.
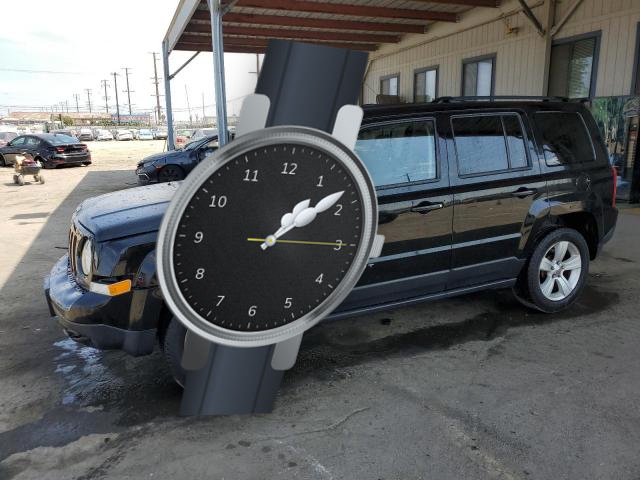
1.08.15
